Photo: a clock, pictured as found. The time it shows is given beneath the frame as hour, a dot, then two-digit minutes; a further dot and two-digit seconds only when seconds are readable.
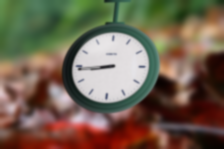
8.44
